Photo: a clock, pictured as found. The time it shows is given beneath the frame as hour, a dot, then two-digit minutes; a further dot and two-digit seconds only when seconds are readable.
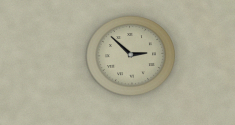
2.53
